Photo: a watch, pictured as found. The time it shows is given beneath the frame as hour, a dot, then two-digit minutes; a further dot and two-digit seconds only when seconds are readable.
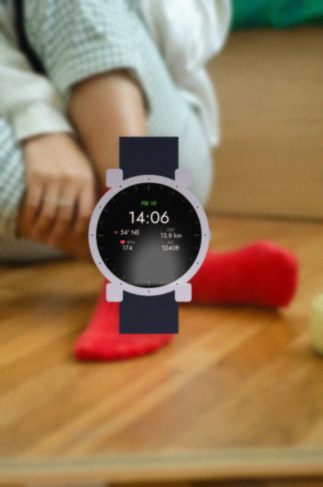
14.06
